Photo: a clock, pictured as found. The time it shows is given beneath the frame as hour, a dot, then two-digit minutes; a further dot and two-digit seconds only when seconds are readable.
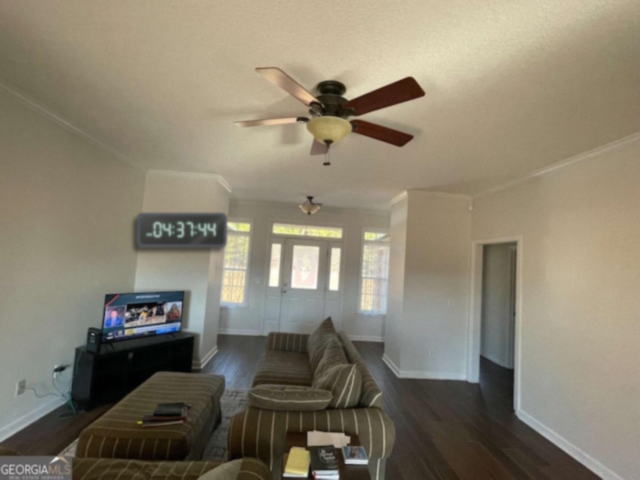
4.37.44
